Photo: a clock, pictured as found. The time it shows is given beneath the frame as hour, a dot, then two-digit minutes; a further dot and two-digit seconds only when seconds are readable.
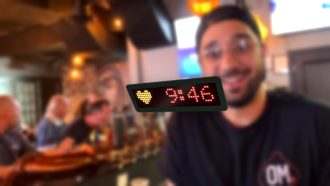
9.46
